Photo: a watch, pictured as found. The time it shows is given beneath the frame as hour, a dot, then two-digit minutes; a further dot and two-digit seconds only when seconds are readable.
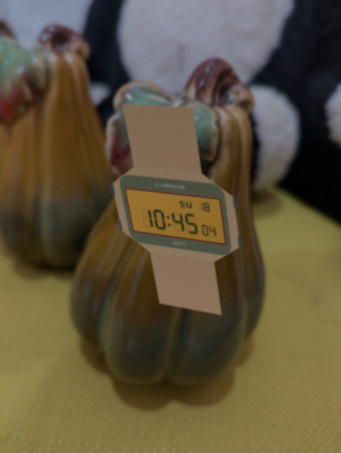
10.45.04
